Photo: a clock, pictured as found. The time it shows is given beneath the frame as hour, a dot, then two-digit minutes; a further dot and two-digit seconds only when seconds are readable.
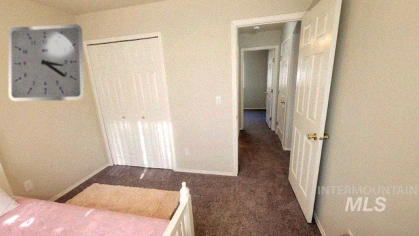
3.21
